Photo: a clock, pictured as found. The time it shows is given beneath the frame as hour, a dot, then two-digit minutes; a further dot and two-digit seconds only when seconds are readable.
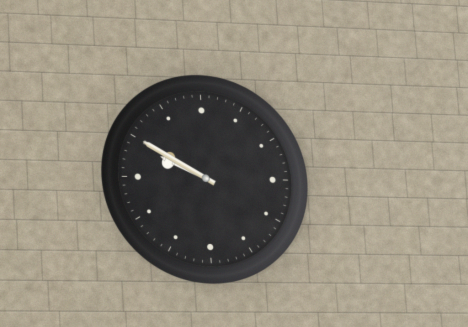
9.50
